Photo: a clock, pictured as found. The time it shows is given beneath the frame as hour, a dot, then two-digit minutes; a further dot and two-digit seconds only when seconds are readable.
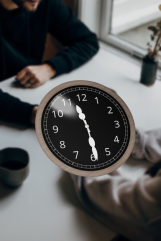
11.29
